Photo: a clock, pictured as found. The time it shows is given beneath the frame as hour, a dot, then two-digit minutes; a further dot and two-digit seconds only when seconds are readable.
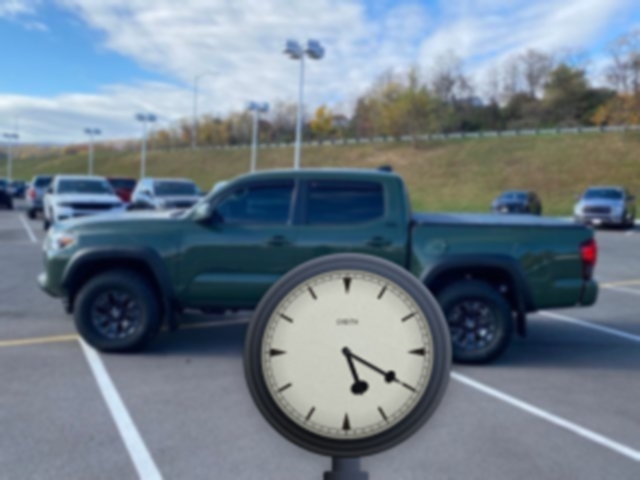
5.20
